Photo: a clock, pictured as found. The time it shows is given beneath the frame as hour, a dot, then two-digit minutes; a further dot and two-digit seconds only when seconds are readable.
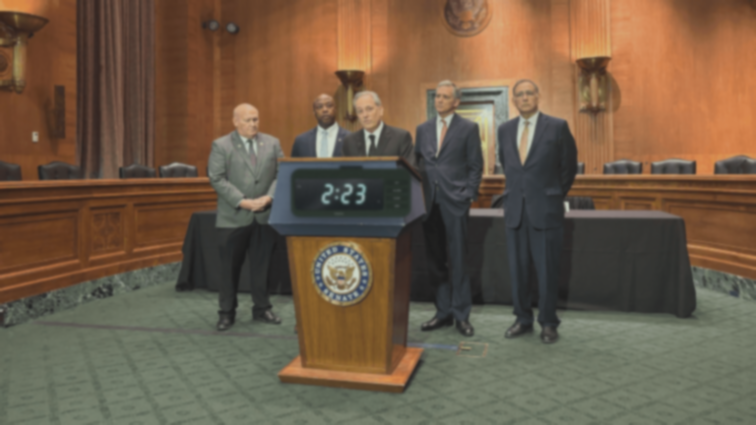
2.23
